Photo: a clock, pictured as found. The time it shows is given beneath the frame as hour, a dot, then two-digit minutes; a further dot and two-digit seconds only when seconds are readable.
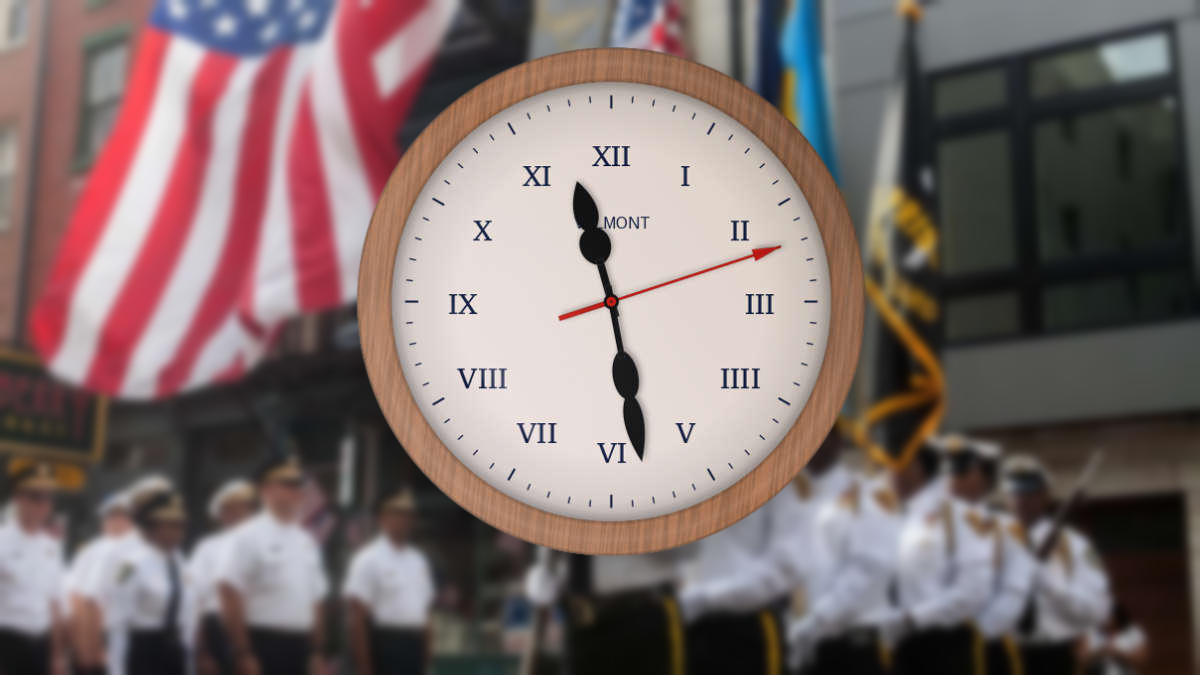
11.28.12
